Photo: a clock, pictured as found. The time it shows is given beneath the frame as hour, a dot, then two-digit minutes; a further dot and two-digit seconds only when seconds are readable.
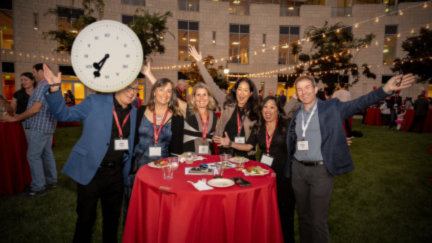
7.35
